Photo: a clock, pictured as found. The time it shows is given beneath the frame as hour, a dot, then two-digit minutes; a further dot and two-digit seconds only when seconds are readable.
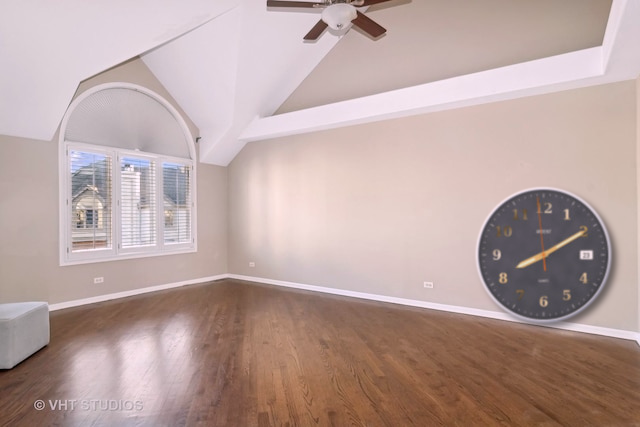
8.09.59
